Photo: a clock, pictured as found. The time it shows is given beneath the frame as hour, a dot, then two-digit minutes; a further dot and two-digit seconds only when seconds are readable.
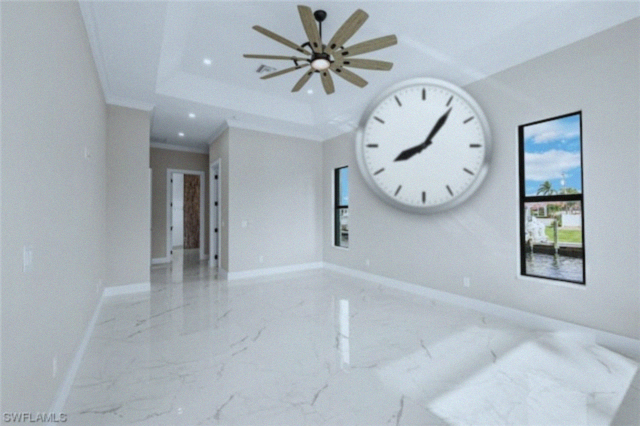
8.06
